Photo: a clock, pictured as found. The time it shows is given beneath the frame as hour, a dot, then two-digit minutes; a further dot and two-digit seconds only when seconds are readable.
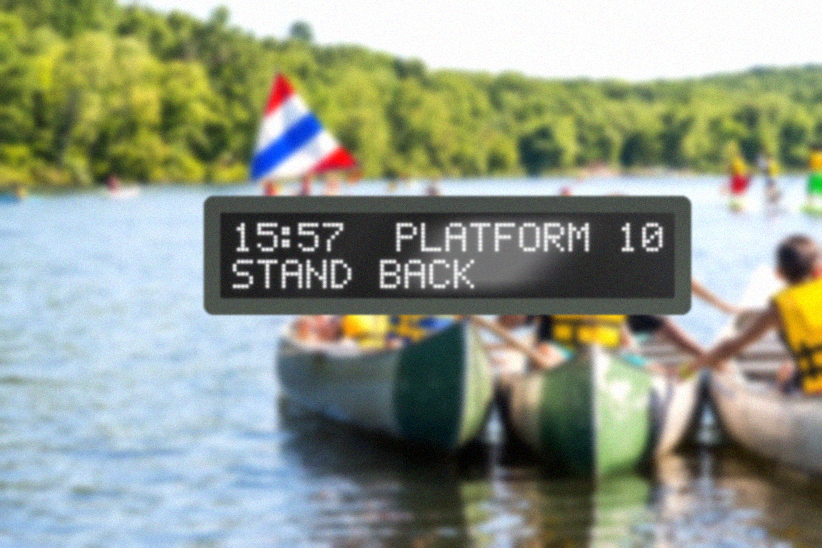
15.57
